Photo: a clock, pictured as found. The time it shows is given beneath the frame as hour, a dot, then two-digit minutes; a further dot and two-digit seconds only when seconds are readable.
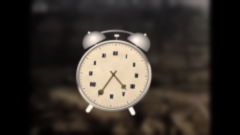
4.35
